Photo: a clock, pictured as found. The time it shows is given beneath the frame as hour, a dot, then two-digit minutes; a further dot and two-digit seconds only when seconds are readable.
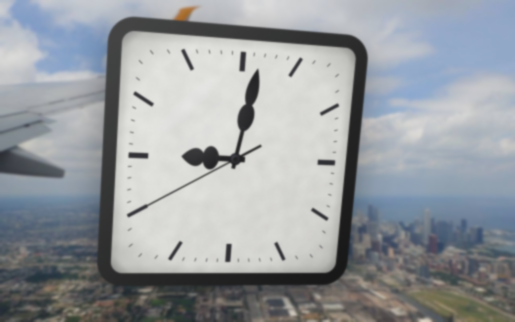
9.01.40
